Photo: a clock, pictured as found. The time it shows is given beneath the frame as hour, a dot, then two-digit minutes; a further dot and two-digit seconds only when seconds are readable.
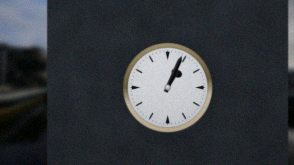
1.04
